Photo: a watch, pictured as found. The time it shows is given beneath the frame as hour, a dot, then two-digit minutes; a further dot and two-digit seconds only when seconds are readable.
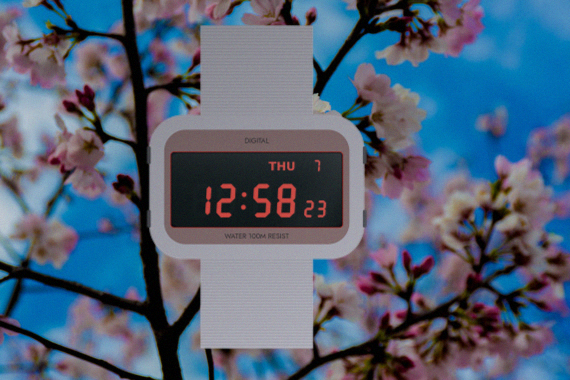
12.58.23
